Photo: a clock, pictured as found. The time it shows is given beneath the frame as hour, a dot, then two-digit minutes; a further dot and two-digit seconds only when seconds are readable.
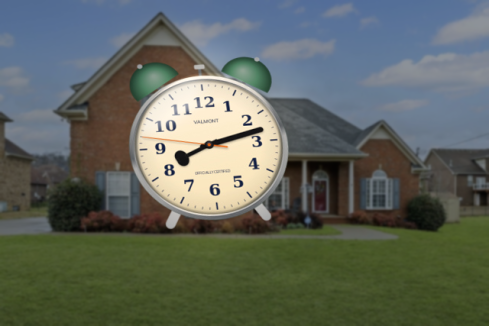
8.12.47
